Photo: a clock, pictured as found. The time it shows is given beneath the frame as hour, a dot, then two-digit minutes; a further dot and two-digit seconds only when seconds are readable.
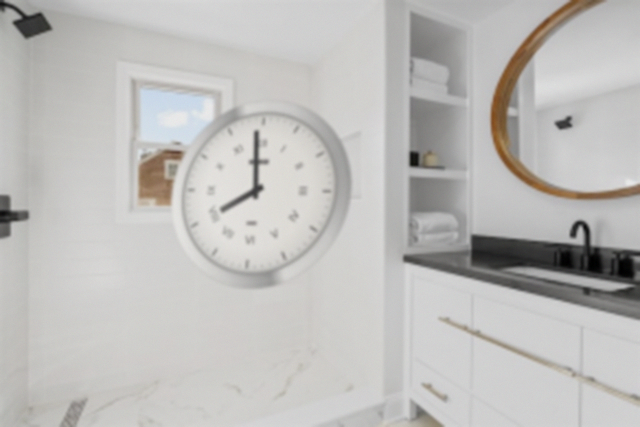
7.59
